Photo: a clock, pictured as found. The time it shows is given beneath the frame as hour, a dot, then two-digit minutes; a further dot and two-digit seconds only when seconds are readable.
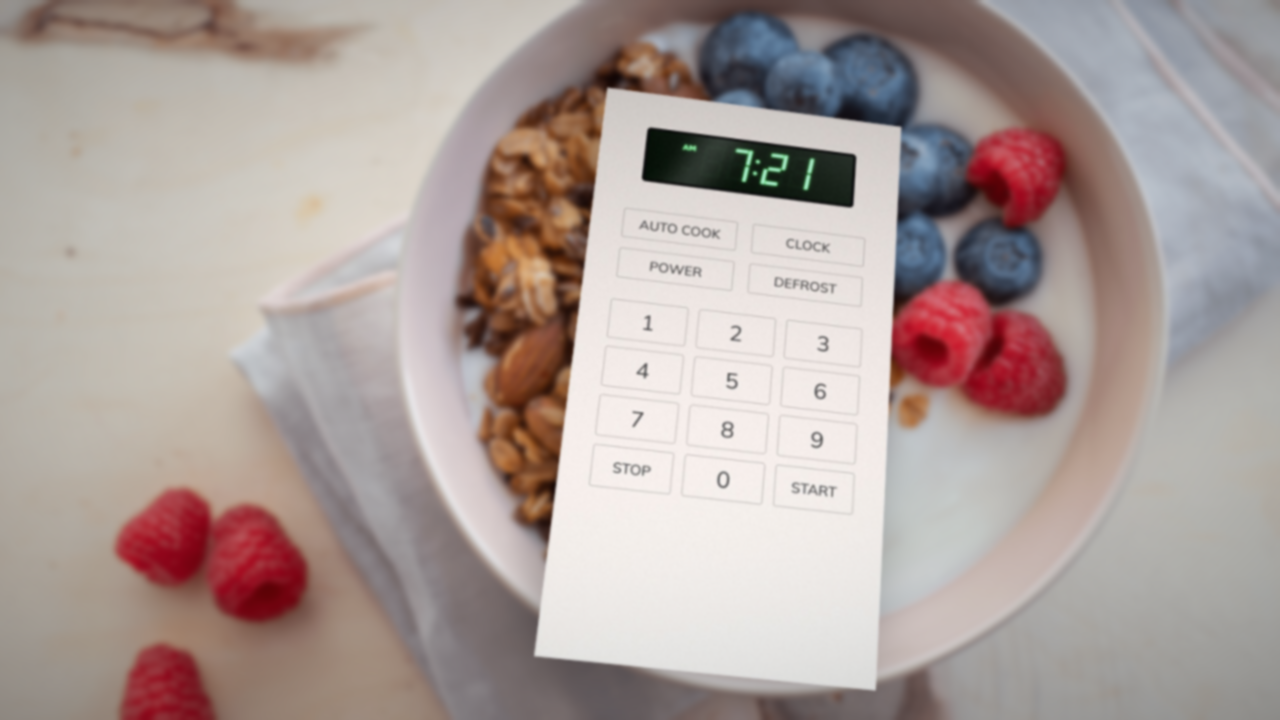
7.21
